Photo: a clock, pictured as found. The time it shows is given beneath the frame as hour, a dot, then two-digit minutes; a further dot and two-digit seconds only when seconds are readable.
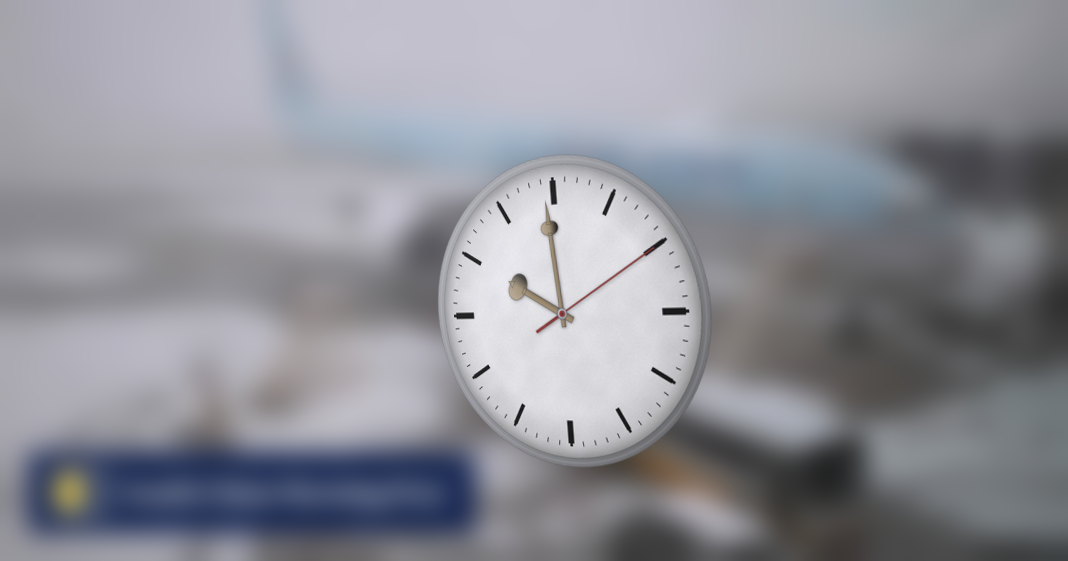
9.59.10
